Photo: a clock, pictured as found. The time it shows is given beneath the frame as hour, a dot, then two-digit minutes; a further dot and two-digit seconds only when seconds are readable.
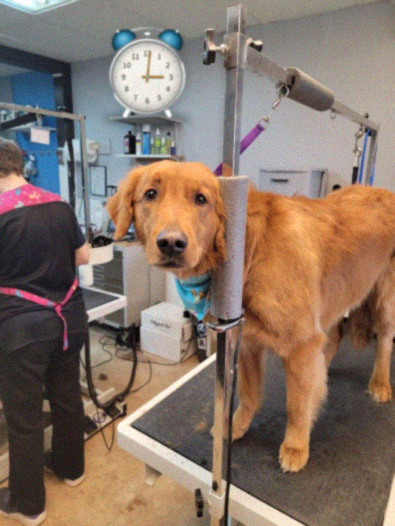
3.01
